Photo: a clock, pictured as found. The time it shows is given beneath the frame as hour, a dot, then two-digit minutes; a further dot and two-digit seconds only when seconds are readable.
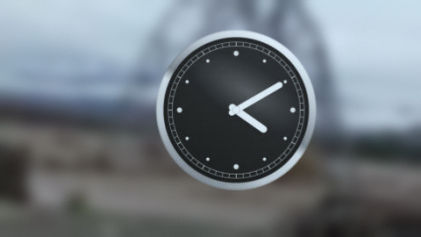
4.10
